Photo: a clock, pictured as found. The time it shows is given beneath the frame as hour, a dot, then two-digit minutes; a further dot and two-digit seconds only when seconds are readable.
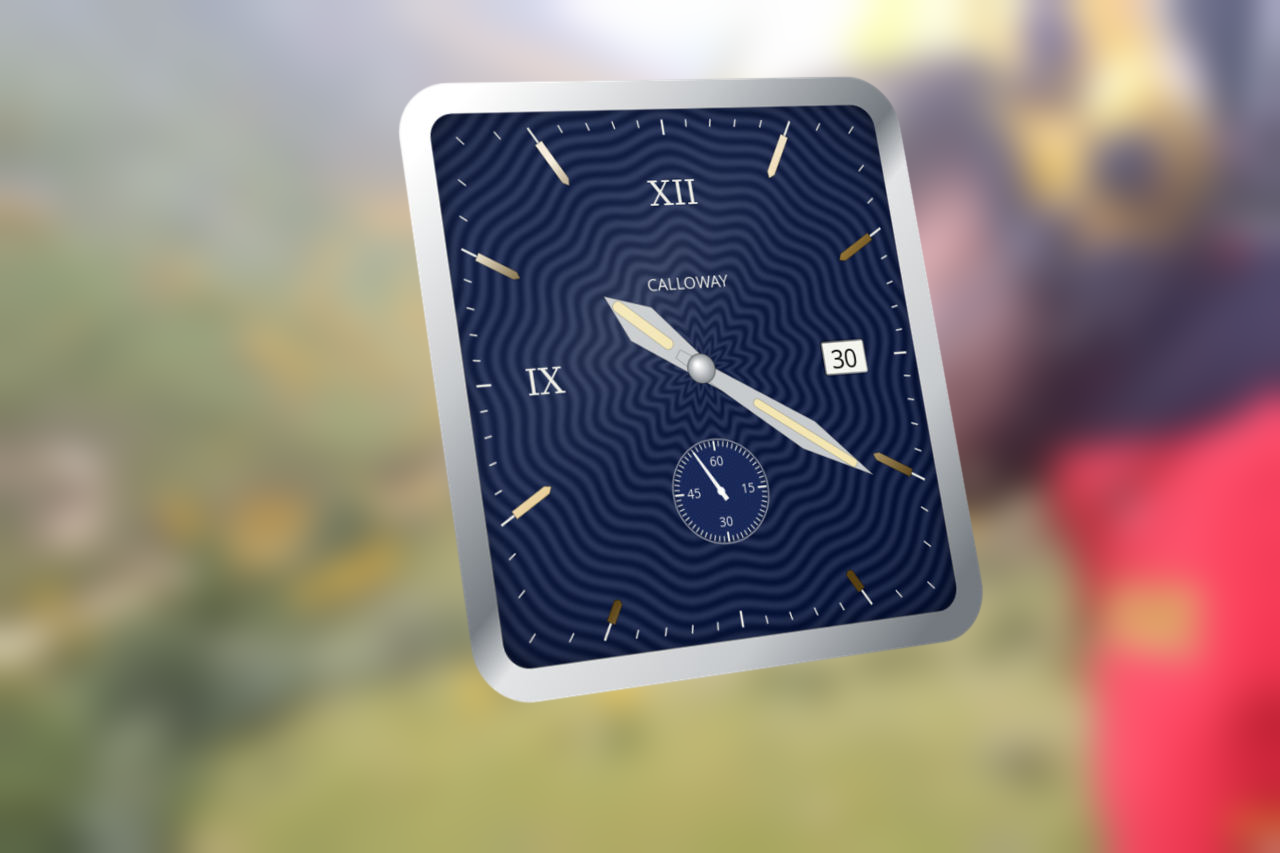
10.20.55
